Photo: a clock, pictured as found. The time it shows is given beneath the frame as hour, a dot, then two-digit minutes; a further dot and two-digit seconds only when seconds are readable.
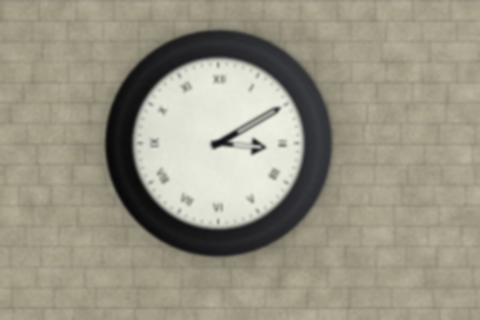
3.10
